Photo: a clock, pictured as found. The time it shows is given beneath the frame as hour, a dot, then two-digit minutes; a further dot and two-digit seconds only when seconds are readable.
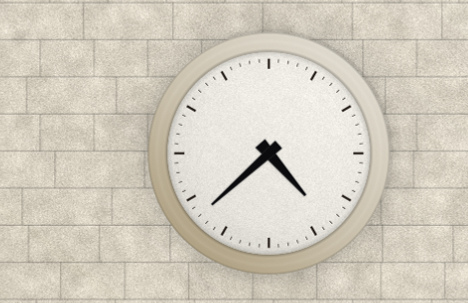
4.38
